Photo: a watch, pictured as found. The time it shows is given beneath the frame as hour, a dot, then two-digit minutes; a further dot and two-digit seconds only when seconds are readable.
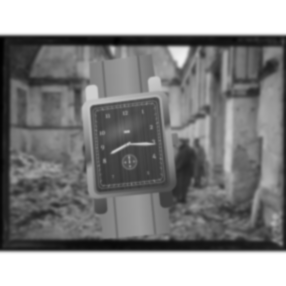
8.16
